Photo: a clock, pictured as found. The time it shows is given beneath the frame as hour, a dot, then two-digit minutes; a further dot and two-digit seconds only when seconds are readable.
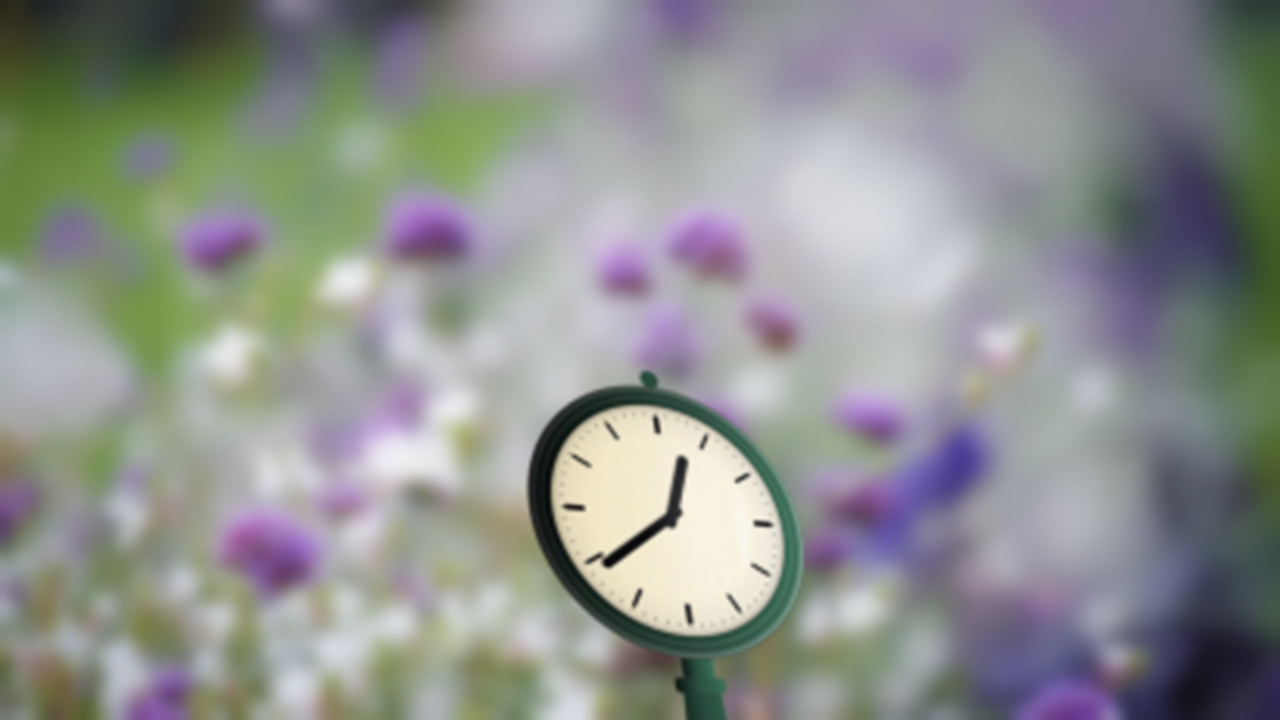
12.39
